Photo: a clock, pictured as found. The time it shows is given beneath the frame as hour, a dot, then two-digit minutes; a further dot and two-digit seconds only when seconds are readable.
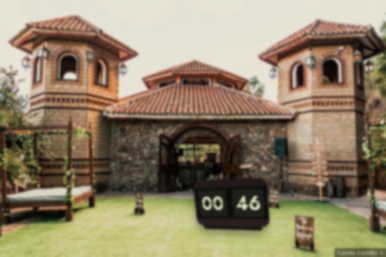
0.46
